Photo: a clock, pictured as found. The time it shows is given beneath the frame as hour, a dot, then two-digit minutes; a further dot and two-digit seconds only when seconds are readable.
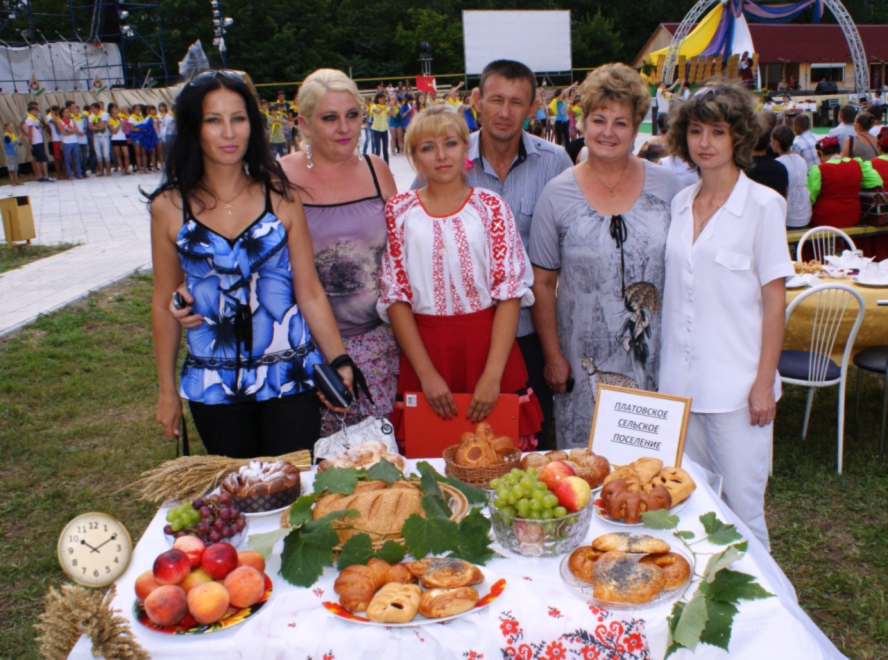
10.10
